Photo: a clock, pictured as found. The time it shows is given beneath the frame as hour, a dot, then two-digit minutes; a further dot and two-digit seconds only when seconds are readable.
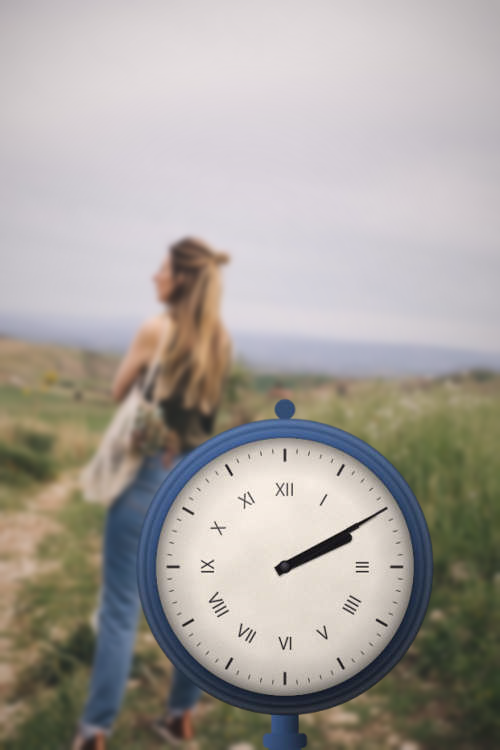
2.10
